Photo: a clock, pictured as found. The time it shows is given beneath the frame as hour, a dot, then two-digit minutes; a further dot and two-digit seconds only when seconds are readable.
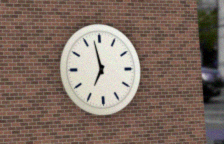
6.58
